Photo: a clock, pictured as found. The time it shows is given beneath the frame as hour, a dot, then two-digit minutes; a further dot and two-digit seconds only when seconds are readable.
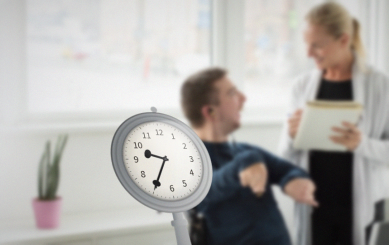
9.35
